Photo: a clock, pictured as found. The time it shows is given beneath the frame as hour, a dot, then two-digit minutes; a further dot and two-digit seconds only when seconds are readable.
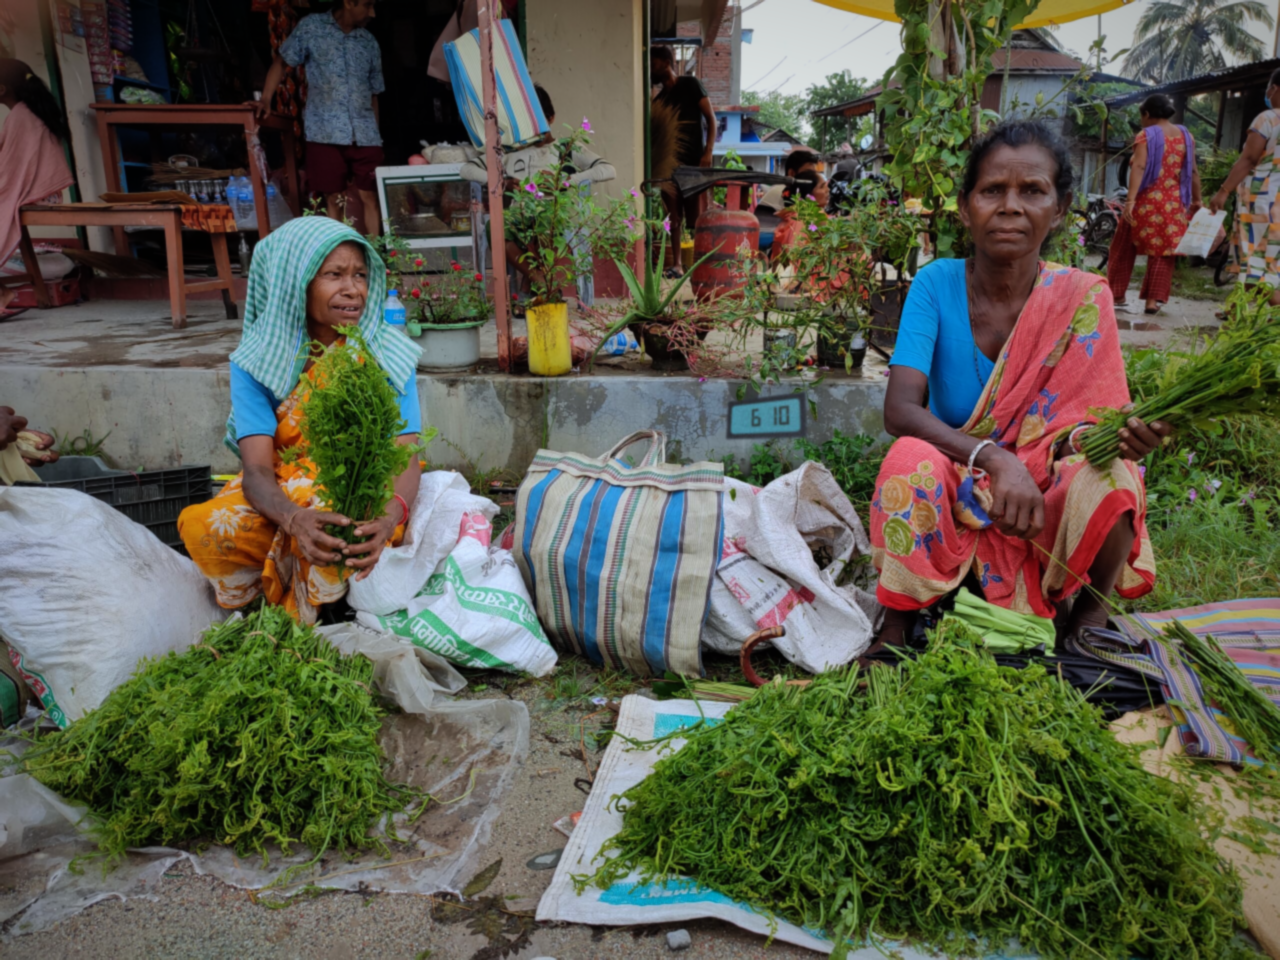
6.10
